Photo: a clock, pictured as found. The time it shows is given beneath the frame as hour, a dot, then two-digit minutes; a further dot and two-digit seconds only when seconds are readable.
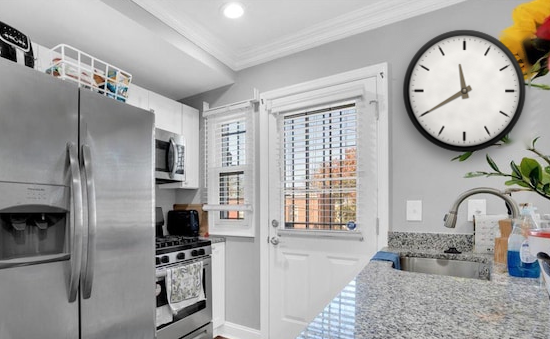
11.40
